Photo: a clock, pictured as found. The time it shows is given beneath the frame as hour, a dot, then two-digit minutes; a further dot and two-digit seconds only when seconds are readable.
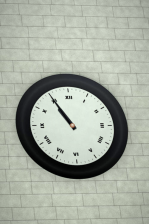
10.55
